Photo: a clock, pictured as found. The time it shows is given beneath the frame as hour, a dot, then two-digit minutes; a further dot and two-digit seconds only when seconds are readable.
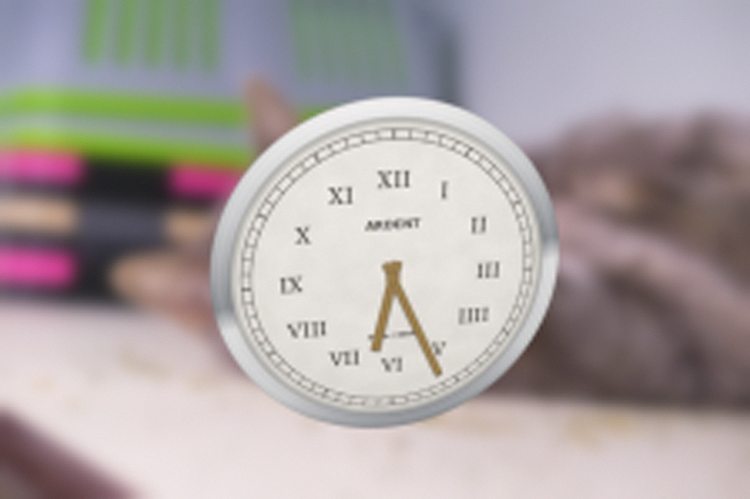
6.26
